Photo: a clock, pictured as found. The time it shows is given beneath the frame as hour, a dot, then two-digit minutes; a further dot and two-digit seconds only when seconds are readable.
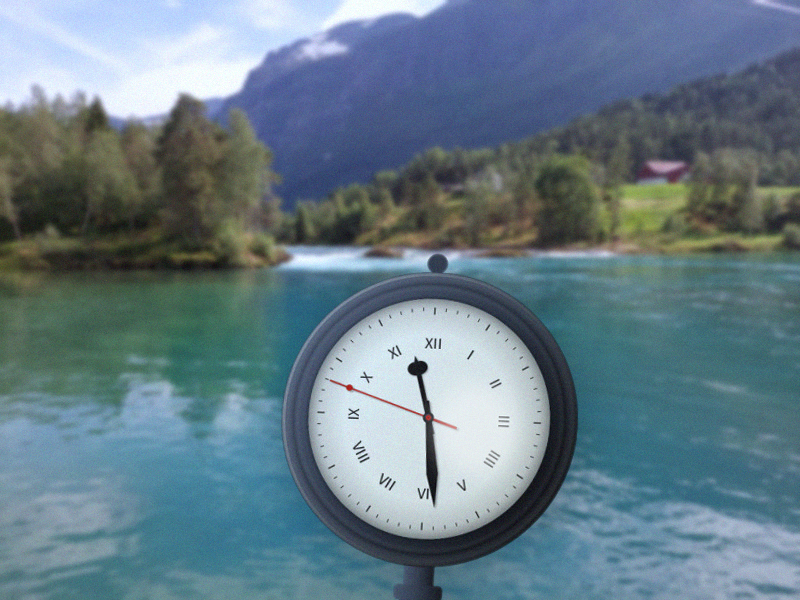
11.28.48
